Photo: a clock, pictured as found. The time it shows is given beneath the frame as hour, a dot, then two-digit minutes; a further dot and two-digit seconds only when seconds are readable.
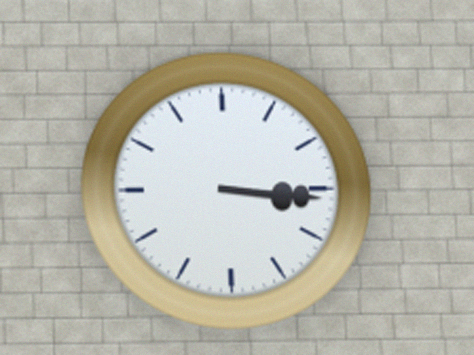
3.16
